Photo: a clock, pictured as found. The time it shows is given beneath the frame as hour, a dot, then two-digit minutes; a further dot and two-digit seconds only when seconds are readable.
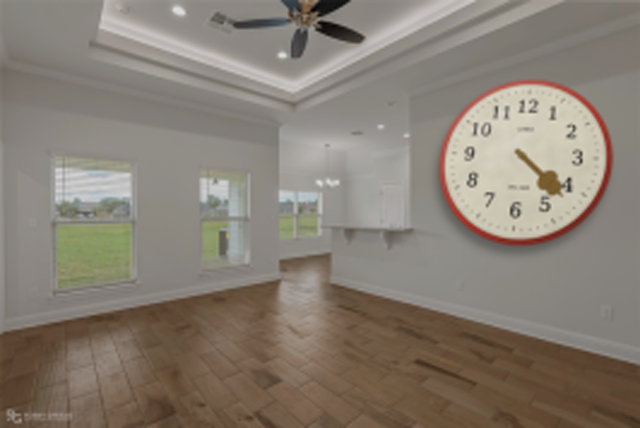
4.22
